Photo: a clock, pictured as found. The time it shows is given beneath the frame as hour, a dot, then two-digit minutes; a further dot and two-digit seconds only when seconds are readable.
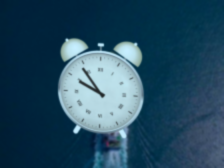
9.54
